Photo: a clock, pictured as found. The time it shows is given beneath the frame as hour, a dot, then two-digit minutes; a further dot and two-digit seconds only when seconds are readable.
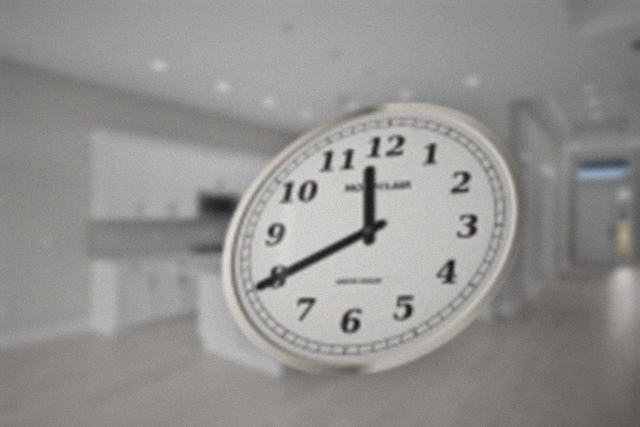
11.40
